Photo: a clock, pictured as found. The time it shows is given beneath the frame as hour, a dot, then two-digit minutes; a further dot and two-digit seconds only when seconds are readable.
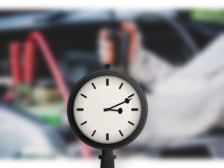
3.11
